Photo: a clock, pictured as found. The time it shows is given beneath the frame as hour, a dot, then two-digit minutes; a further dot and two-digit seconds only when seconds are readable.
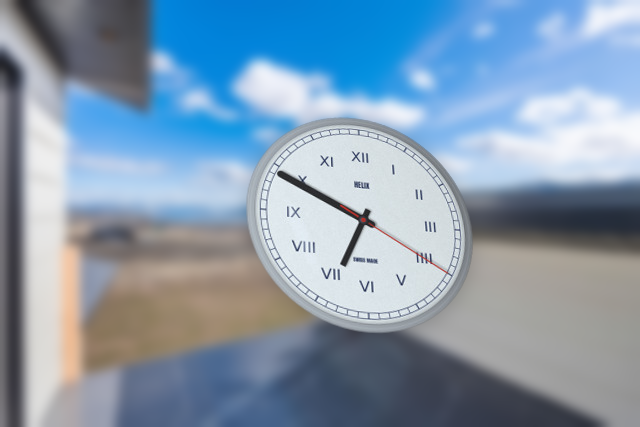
6.49.20
